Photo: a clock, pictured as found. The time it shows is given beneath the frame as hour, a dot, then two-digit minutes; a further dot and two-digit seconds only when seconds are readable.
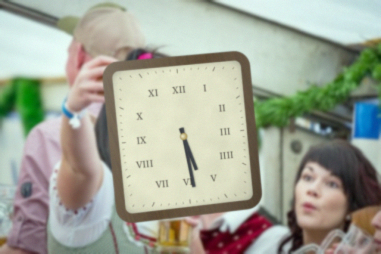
5.29
